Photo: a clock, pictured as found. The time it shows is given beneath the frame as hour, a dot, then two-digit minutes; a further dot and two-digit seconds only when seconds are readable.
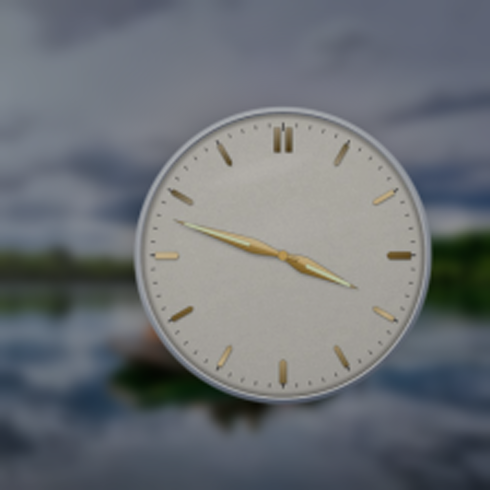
3.48
